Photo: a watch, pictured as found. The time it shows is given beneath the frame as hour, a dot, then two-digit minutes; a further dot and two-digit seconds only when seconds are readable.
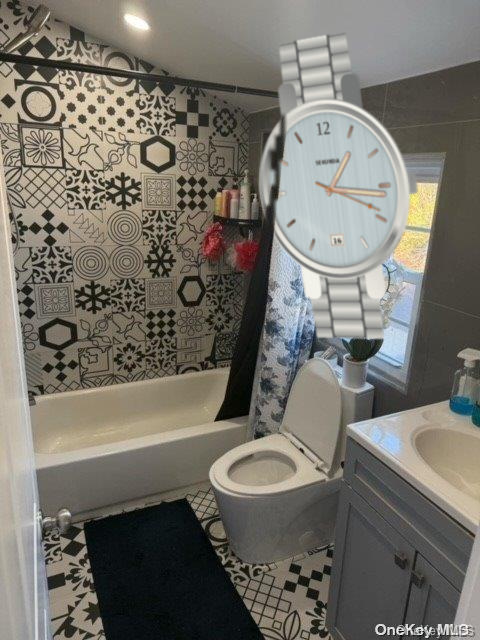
1.16.19
